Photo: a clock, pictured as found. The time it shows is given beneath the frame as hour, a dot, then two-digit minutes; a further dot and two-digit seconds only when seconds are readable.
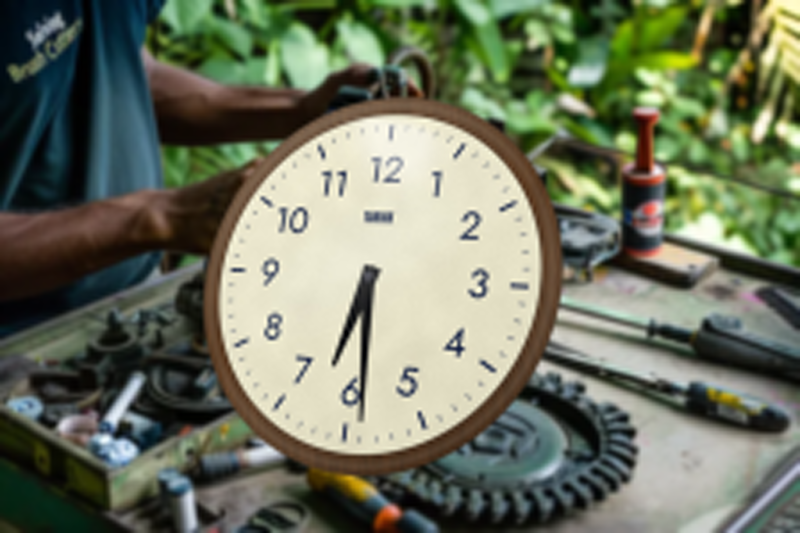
6.29
